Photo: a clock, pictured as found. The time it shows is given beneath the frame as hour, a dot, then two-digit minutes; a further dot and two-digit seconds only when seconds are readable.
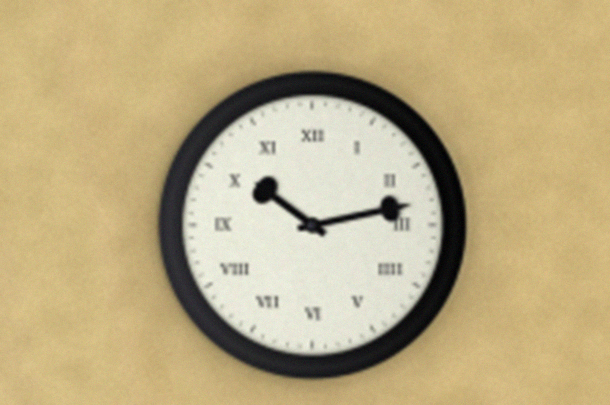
10.13
